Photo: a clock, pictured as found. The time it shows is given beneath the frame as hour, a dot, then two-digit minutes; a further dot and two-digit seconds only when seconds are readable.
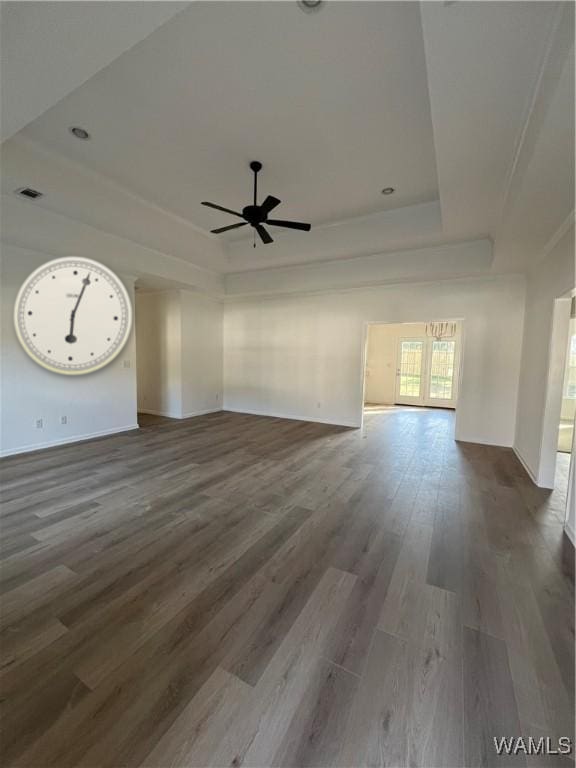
6.03
